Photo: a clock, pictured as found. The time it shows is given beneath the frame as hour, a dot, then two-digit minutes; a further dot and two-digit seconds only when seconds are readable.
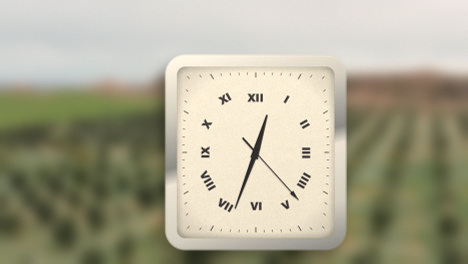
12.33.23
